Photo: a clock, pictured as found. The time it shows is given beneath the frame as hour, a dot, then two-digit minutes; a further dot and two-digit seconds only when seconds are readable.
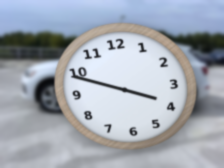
3.49
